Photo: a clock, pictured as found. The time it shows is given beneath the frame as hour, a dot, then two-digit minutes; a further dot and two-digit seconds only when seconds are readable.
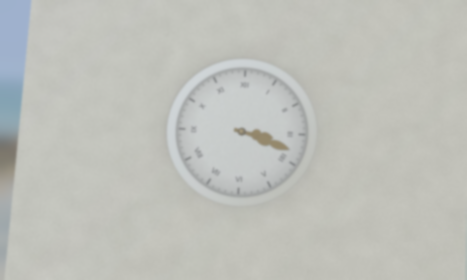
3.18
